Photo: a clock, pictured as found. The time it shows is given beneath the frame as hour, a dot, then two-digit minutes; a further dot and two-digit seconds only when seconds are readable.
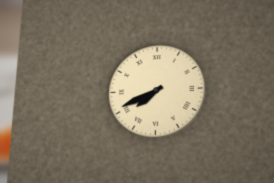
7.41
